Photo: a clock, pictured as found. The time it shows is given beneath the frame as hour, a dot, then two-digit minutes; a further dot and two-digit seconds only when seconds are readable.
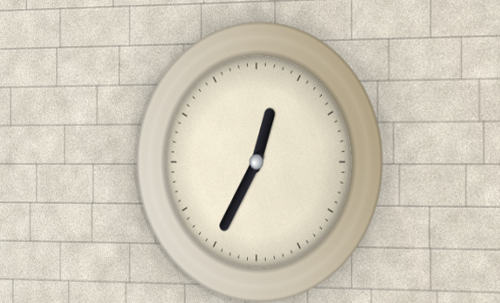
12.35
